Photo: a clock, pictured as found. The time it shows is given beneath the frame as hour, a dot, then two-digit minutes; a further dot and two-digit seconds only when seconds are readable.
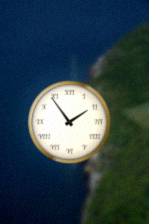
1.54
